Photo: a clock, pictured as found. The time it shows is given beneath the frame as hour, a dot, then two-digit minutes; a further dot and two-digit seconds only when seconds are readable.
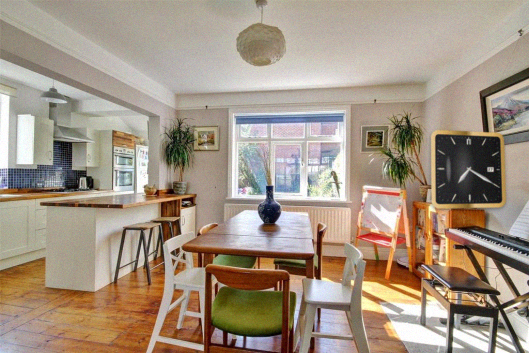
7.20
